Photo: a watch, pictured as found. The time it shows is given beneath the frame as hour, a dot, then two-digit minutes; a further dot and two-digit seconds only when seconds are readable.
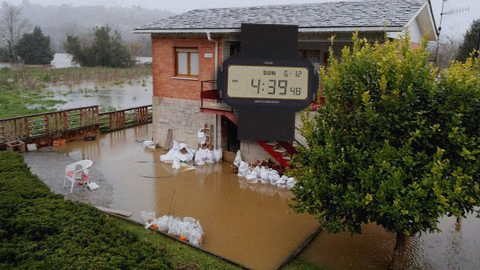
4.39
